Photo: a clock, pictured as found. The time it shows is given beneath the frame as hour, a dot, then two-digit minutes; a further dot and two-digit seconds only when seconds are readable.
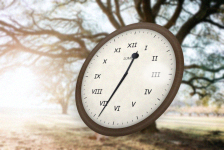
12.34
